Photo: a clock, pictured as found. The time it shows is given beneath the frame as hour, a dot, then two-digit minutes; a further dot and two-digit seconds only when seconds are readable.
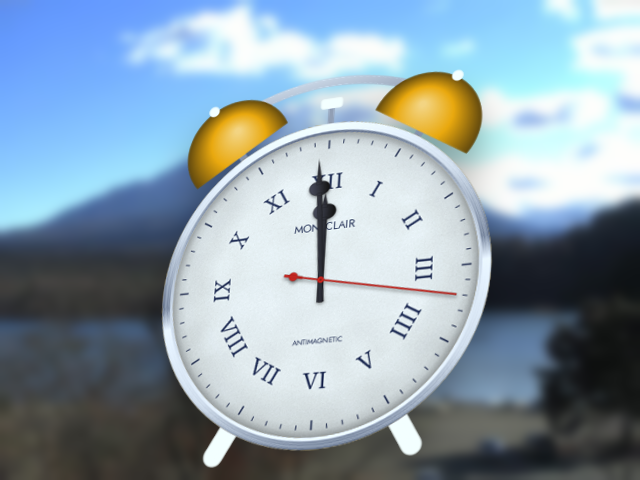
11.59.17
